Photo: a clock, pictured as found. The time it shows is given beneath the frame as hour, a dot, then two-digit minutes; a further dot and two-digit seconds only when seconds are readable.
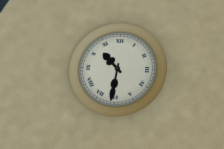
10.31
